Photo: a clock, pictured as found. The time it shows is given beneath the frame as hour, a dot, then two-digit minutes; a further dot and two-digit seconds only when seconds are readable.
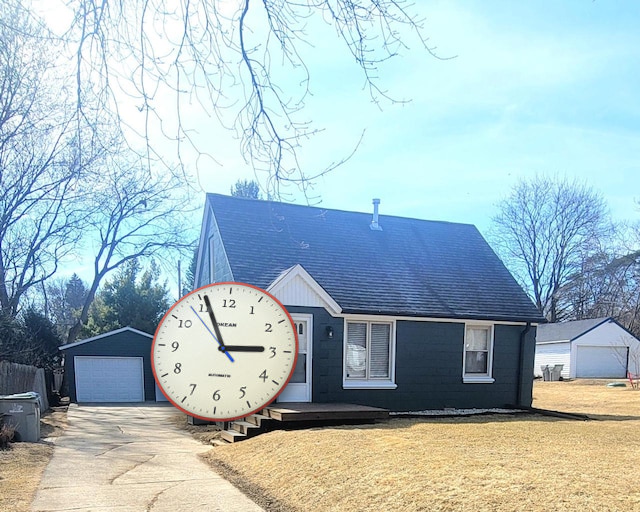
2.55.53
